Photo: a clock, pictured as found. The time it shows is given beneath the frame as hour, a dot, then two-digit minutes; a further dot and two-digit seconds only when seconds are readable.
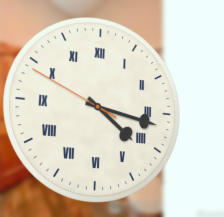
4.16.49
